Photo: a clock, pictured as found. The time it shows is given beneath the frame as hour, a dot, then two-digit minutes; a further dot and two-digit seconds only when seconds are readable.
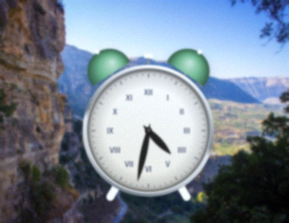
4.32
